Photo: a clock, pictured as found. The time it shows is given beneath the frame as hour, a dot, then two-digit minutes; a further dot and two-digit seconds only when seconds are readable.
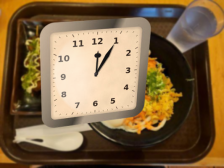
12.05
